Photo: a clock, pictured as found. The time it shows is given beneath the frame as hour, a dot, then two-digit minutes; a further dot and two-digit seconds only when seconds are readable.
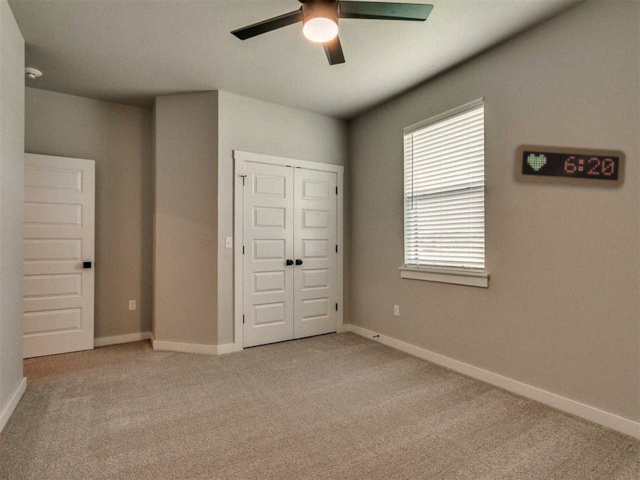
6.20
